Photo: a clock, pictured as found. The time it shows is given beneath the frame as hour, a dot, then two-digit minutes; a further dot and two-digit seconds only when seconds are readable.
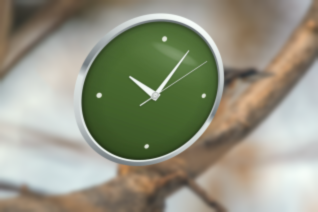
10.05.09
